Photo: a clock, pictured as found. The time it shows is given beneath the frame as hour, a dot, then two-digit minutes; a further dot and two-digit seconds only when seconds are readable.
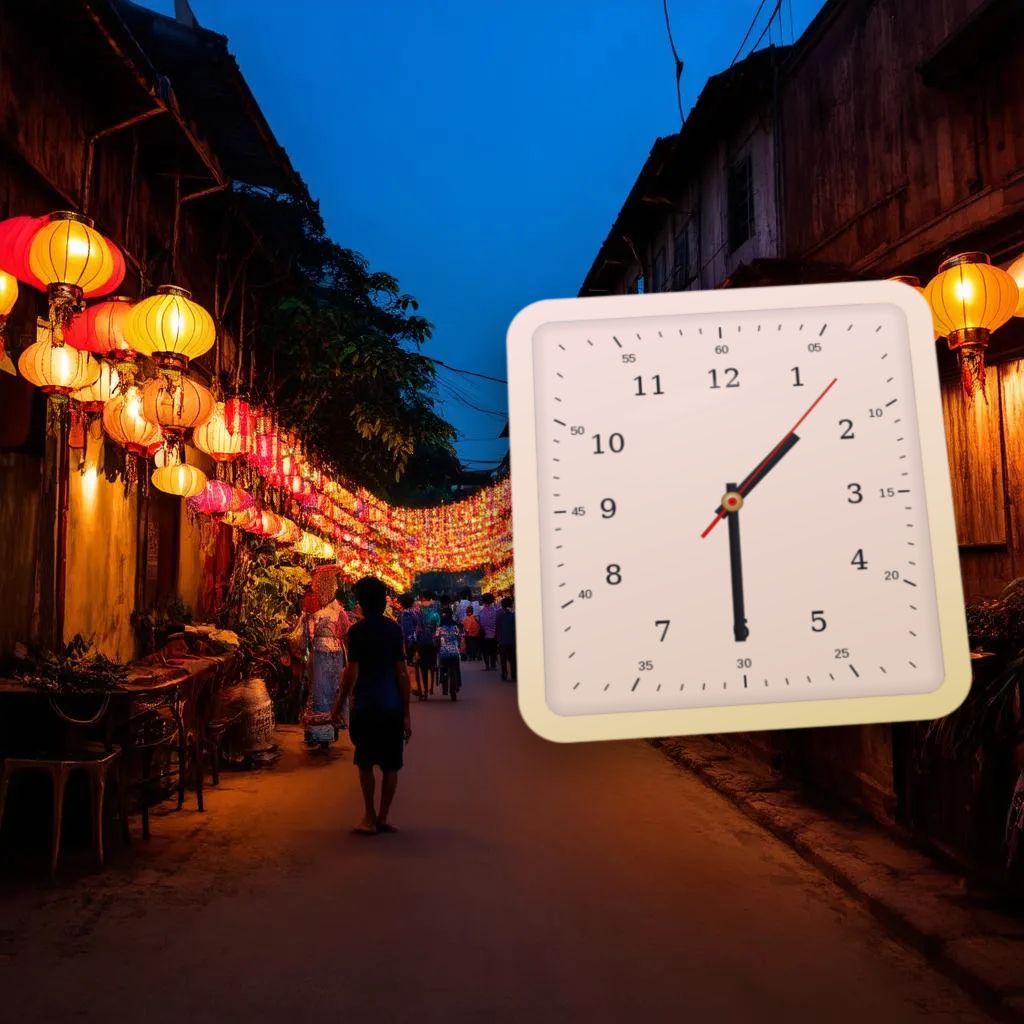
1.30.07
